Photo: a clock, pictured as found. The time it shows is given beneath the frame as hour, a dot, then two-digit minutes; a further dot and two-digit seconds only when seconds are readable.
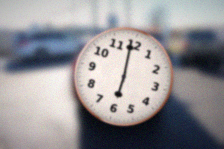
5.59
